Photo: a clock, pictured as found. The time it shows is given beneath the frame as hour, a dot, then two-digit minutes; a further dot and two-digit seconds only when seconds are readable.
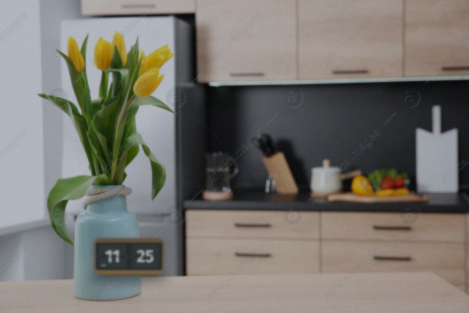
11.25
